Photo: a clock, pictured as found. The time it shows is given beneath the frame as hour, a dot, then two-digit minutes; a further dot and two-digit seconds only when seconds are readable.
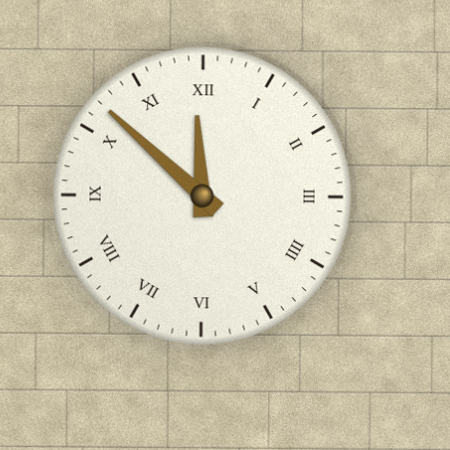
11.52
